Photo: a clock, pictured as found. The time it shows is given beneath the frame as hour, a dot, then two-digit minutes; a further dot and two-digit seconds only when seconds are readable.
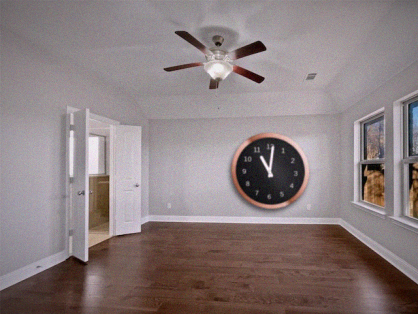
11.01
